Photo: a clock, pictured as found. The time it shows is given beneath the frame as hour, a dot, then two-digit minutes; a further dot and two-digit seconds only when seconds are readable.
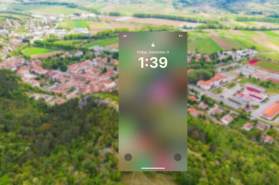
1.39
